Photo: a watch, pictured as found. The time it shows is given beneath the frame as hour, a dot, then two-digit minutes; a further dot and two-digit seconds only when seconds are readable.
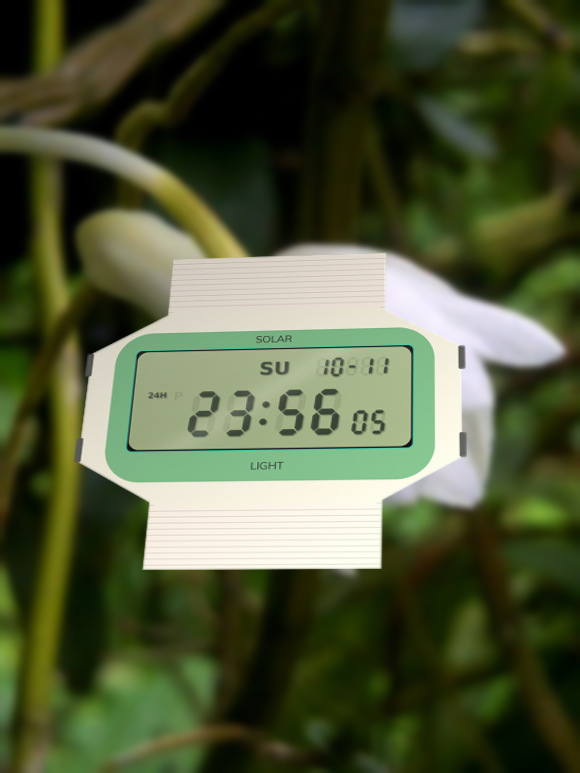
23.56.05
